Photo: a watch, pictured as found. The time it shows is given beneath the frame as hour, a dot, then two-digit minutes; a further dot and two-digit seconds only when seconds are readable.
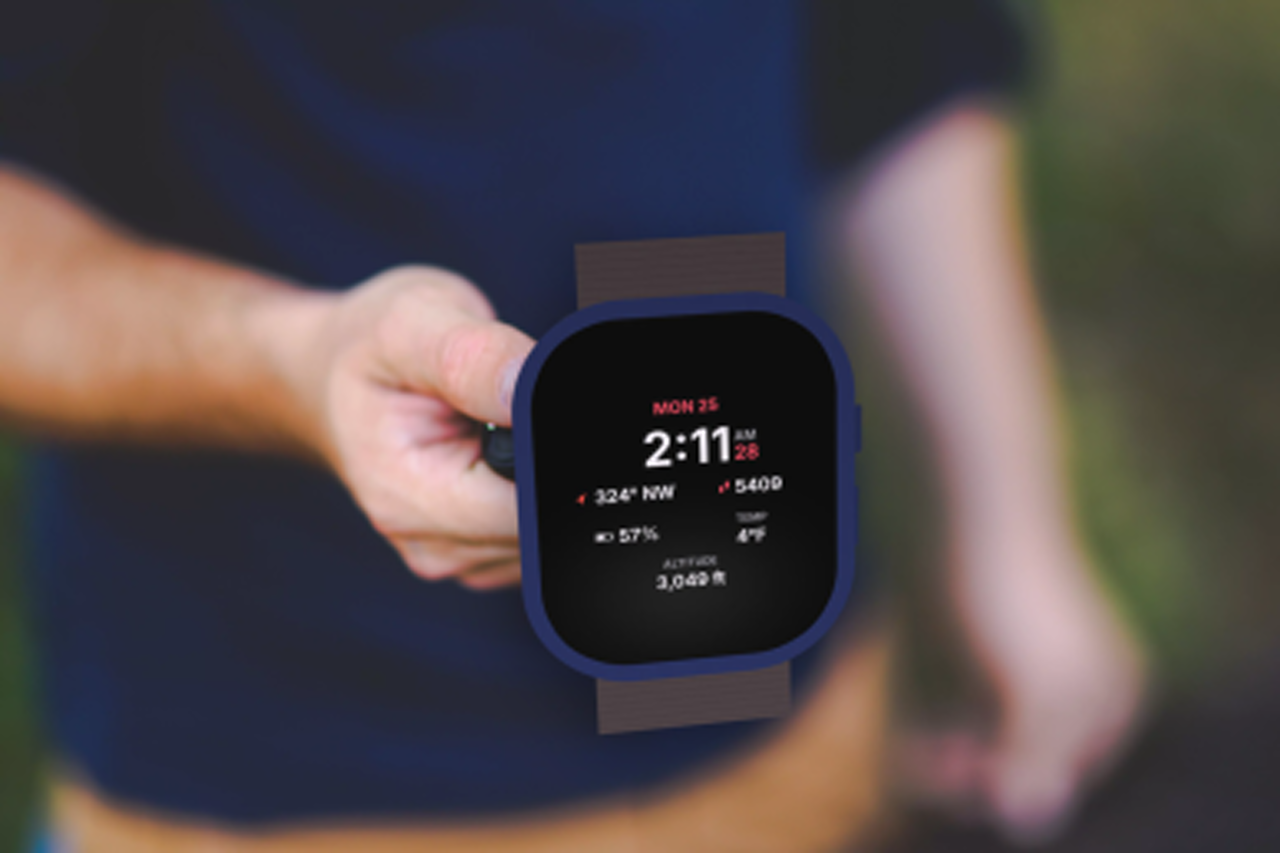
2.11
